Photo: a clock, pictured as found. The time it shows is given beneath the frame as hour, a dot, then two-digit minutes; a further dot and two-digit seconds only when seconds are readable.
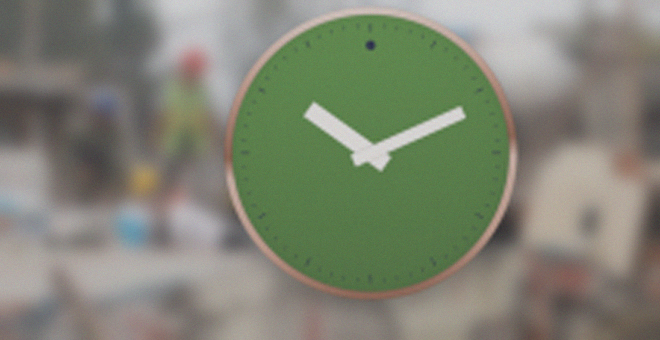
10.11
